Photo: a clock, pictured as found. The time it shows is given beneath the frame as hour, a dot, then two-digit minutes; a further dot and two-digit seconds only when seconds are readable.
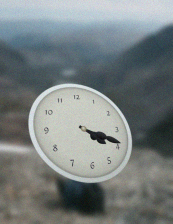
4.19
